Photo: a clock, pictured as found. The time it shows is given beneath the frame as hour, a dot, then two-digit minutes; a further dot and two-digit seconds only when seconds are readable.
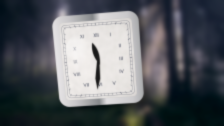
11.31
